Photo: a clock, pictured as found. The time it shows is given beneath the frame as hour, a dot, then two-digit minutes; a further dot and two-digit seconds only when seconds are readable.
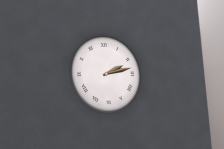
2.13
